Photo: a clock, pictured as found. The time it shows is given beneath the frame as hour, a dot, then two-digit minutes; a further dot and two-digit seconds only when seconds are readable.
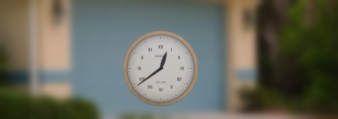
12.39
